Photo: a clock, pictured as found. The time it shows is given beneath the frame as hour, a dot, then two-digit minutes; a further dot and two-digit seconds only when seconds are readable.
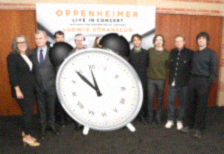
11.54
